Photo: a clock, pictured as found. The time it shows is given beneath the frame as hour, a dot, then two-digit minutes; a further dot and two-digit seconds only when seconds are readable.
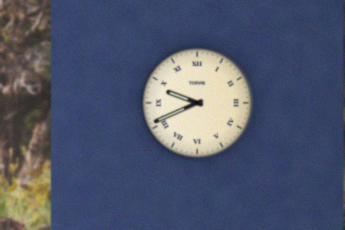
9.41
